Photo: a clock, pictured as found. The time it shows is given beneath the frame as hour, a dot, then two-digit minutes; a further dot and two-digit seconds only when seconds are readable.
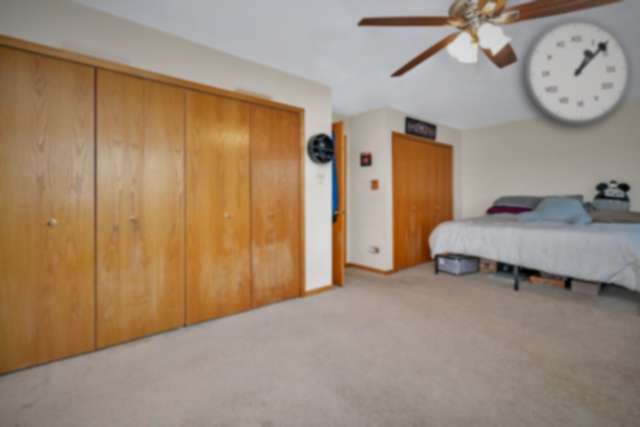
1.08
